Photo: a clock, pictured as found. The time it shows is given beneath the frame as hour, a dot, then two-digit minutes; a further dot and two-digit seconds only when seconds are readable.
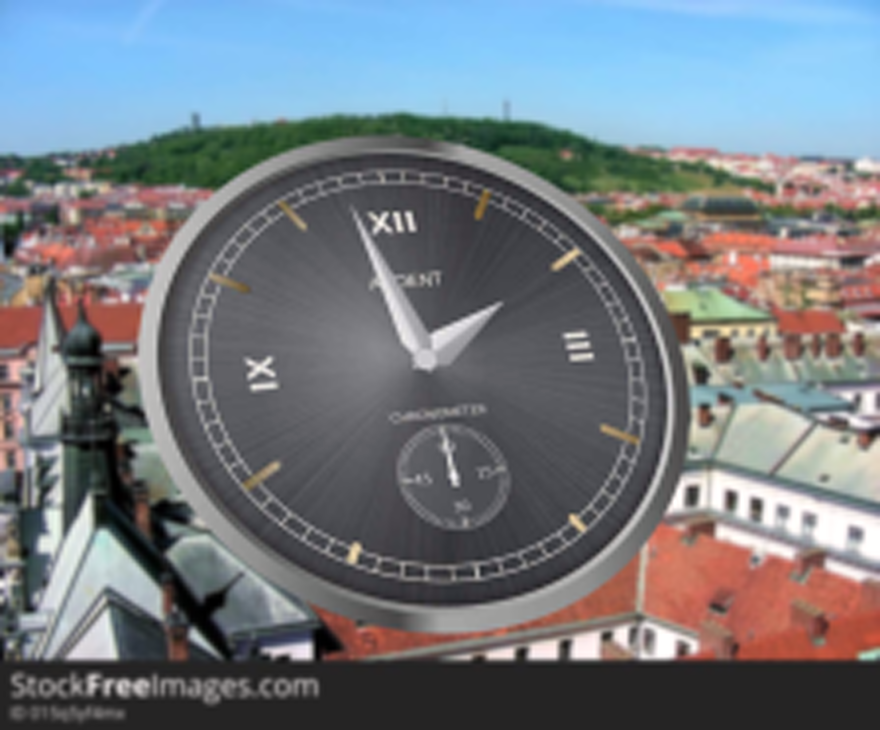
1.58
